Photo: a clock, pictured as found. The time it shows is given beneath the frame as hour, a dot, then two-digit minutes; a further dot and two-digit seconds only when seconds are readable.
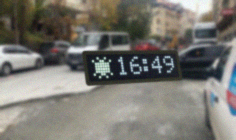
16.49
